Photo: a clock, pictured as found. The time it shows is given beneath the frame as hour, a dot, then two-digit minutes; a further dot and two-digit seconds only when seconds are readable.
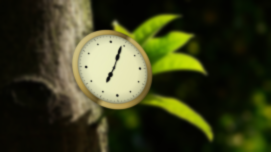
7.04
